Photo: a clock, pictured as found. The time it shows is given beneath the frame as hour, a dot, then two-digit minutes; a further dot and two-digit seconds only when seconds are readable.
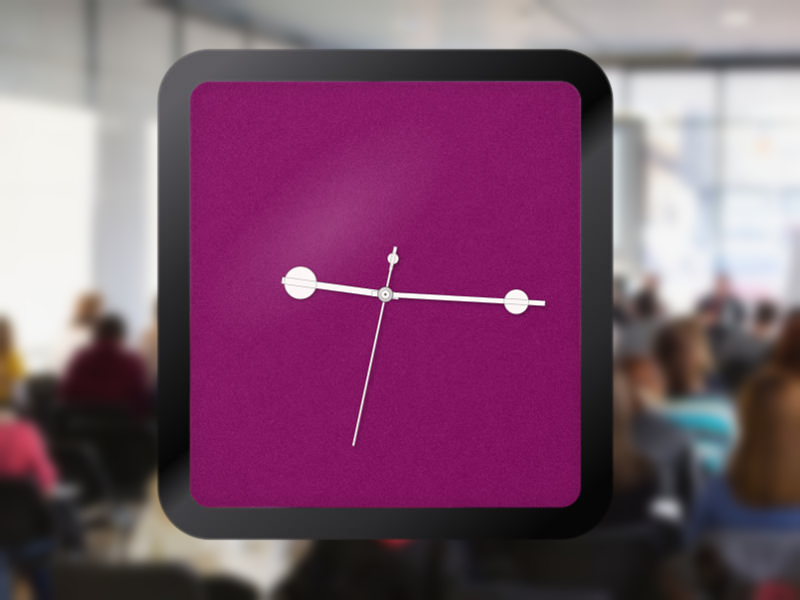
9.15.32
